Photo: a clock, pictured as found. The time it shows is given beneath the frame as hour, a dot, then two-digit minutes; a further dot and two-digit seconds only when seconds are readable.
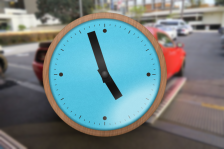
4.57
